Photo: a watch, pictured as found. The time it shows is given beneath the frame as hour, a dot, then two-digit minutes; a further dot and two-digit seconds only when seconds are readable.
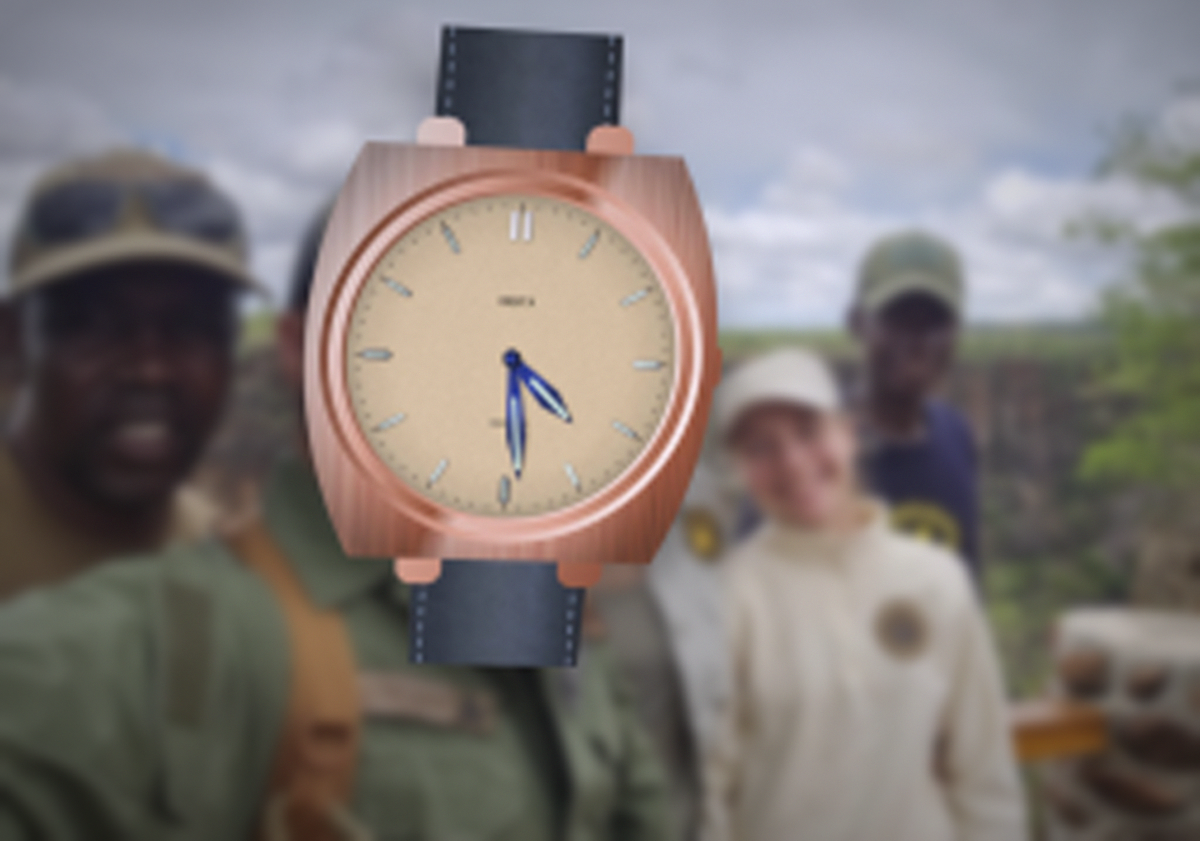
4.29
